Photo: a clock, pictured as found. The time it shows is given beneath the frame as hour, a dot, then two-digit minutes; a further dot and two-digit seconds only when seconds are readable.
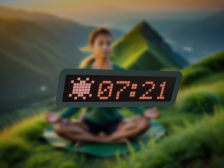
7.21
